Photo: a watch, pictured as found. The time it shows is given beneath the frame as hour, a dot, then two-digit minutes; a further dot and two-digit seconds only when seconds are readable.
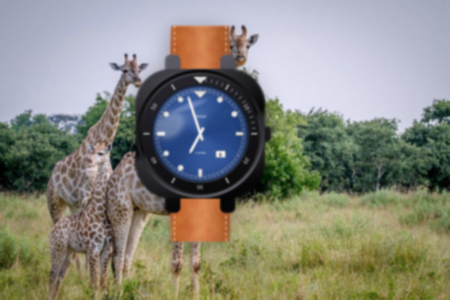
6.57
